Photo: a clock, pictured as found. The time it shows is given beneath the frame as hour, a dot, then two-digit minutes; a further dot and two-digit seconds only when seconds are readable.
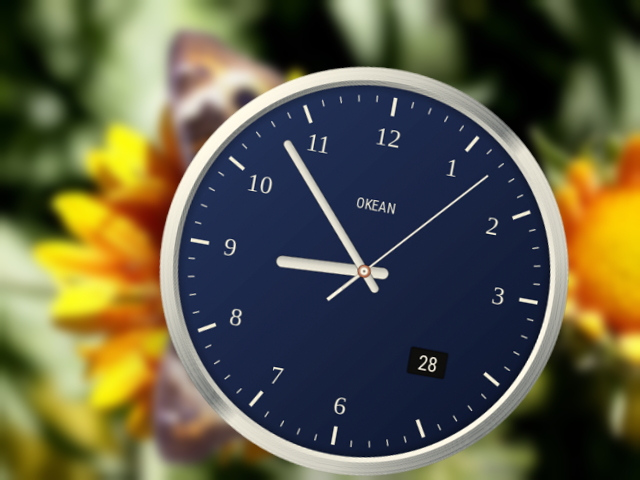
8.53.07
